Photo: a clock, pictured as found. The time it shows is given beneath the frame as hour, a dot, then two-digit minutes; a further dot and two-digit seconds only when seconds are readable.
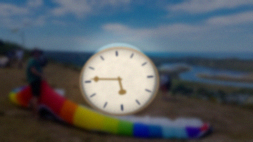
5.46
